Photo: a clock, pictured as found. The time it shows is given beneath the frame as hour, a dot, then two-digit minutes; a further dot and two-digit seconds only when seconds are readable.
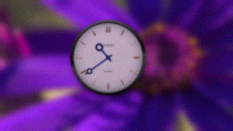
10.39
